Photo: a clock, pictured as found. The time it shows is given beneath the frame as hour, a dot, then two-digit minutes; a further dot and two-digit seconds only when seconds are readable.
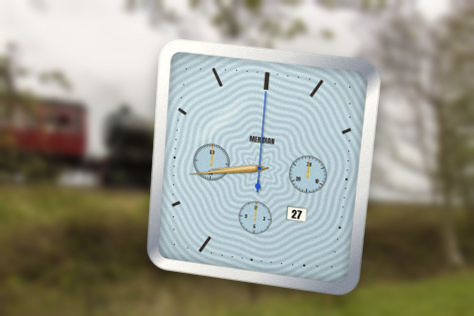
8.43
